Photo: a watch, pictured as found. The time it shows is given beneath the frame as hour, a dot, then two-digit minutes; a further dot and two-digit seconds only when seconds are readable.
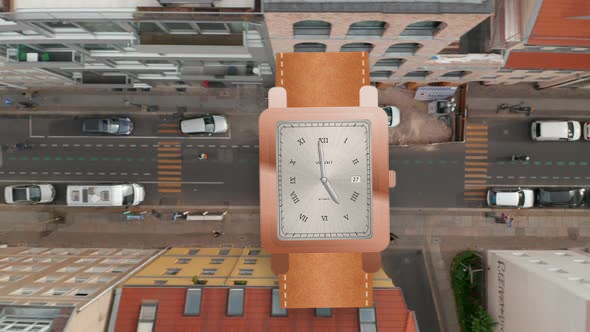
4.59
